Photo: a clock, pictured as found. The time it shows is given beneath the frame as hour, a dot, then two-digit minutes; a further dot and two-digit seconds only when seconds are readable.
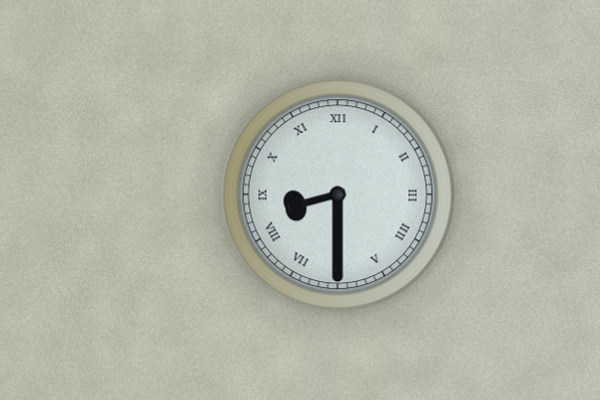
8.30
